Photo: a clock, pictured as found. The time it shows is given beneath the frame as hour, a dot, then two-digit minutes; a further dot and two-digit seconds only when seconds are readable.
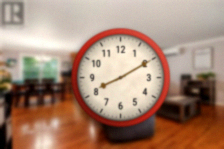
8.10
